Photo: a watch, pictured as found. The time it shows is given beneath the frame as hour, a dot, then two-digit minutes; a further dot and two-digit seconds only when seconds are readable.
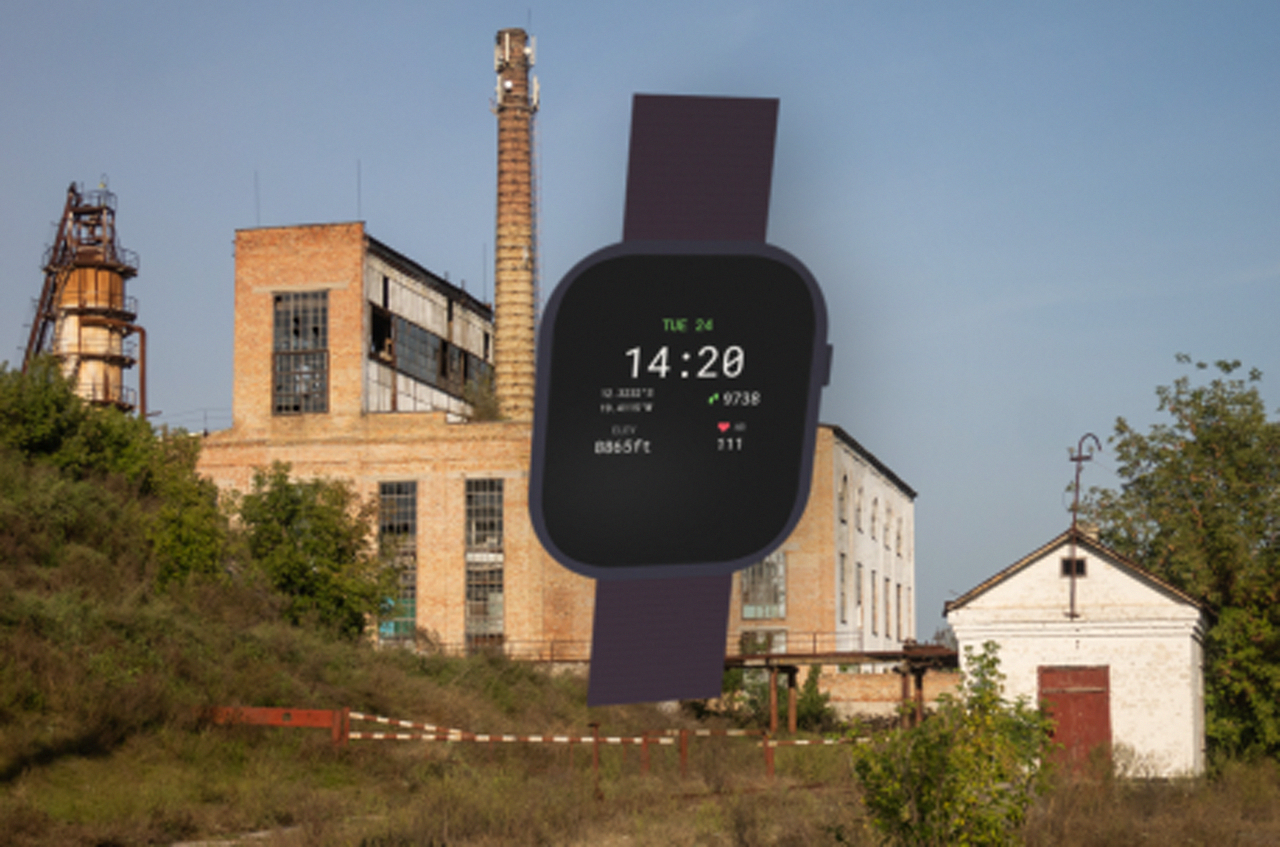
14.20
